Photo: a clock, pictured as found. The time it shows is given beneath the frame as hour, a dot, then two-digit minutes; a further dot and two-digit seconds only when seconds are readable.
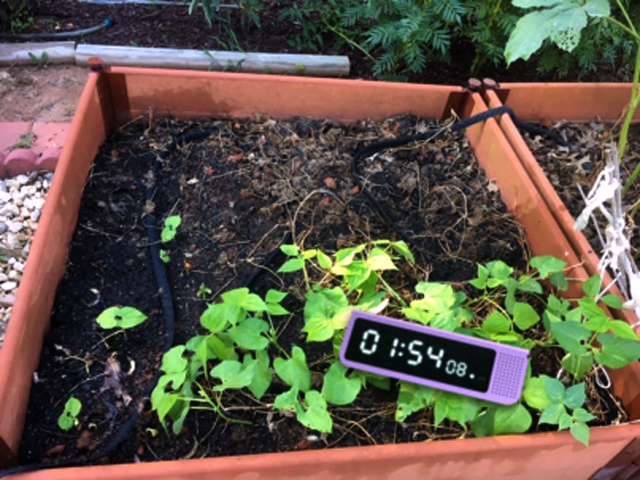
1.54.08
